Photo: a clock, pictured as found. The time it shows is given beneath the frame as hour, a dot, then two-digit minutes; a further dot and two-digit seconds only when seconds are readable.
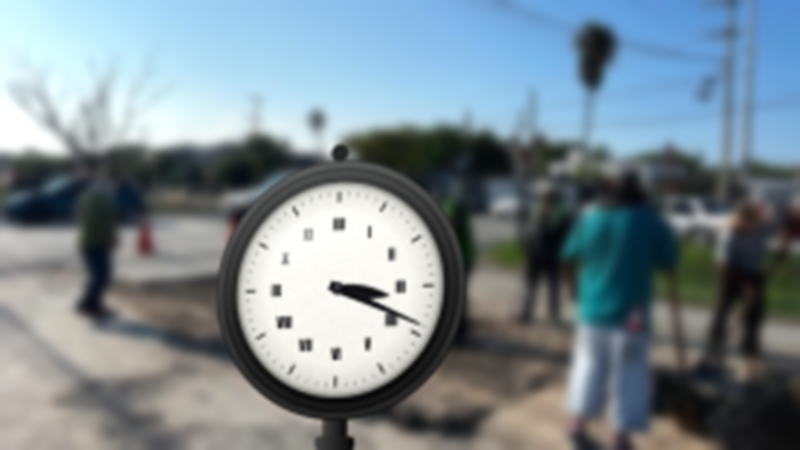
3.19
